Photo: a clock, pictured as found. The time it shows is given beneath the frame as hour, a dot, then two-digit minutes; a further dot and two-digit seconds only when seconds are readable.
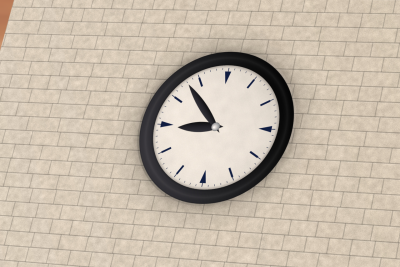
8.53
